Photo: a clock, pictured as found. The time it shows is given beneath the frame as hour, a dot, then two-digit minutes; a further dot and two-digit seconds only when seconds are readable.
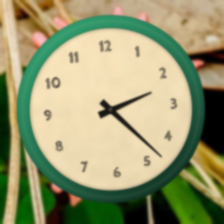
2.23
